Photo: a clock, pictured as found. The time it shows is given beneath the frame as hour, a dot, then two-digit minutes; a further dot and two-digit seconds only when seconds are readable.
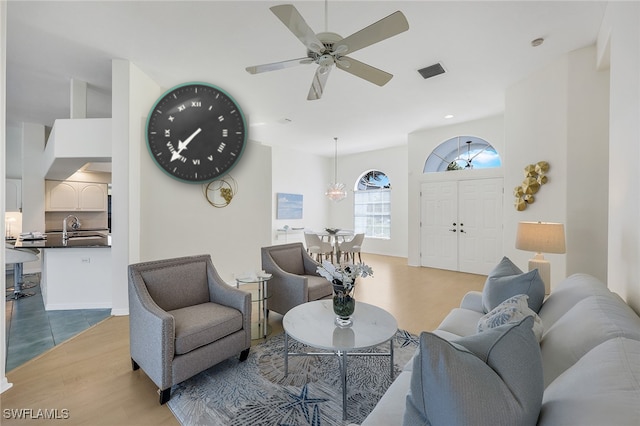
7.37
